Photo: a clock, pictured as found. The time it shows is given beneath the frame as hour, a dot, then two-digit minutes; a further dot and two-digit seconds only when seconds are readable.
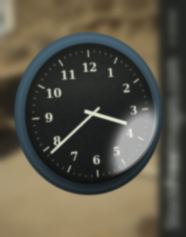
3.39
